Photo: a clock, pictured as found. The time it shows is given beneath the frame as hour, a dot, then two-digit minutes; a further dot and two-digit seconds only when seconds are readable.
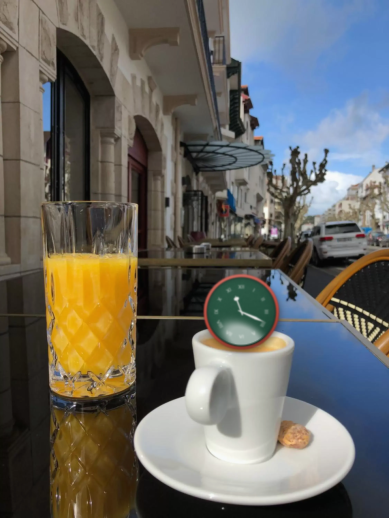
11.19
